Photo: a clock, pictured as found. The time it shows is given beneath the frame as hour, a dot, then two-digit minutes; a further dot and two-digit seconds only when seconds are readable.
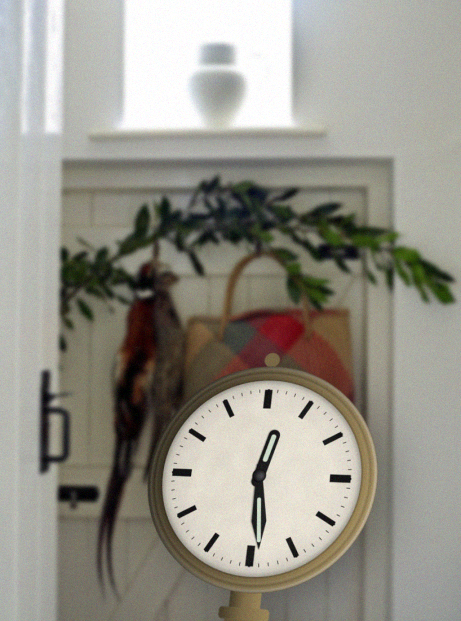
12.29
